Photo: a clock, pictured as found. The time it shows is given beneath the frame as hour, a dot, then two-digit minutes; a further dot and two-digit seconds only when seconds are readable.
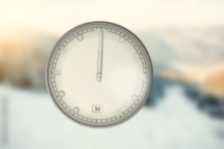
12.00
